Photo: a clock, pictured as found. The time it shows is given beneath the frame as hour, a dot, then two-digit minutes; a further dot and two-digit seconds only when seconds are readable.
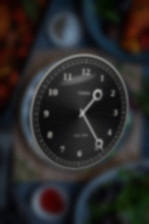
1.24
